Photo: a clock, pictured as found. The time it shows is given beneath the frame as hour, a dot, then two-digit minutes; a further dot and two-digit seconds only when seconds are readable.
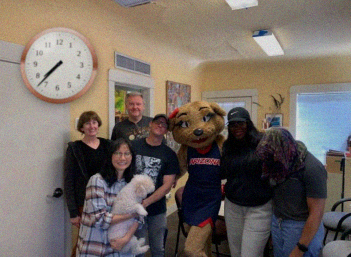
7.37
